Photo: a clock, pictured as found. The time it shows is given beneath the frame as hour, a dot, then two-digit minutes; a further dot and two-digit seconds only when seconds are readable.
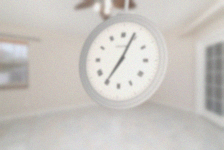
7.04
